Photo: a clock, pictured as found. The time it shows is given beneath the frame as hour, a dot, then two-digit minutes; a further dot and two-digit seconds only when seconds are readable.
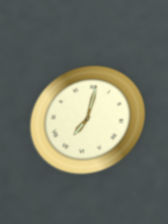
7.01
